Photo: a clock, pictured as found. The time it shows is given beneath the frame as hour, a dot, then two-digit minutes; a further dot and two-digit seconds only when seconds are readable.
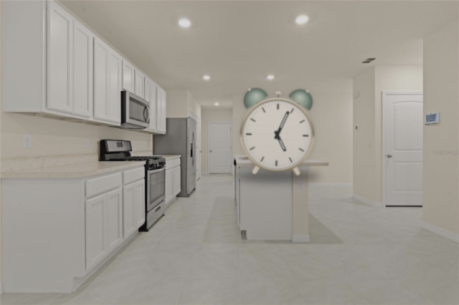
5.04
